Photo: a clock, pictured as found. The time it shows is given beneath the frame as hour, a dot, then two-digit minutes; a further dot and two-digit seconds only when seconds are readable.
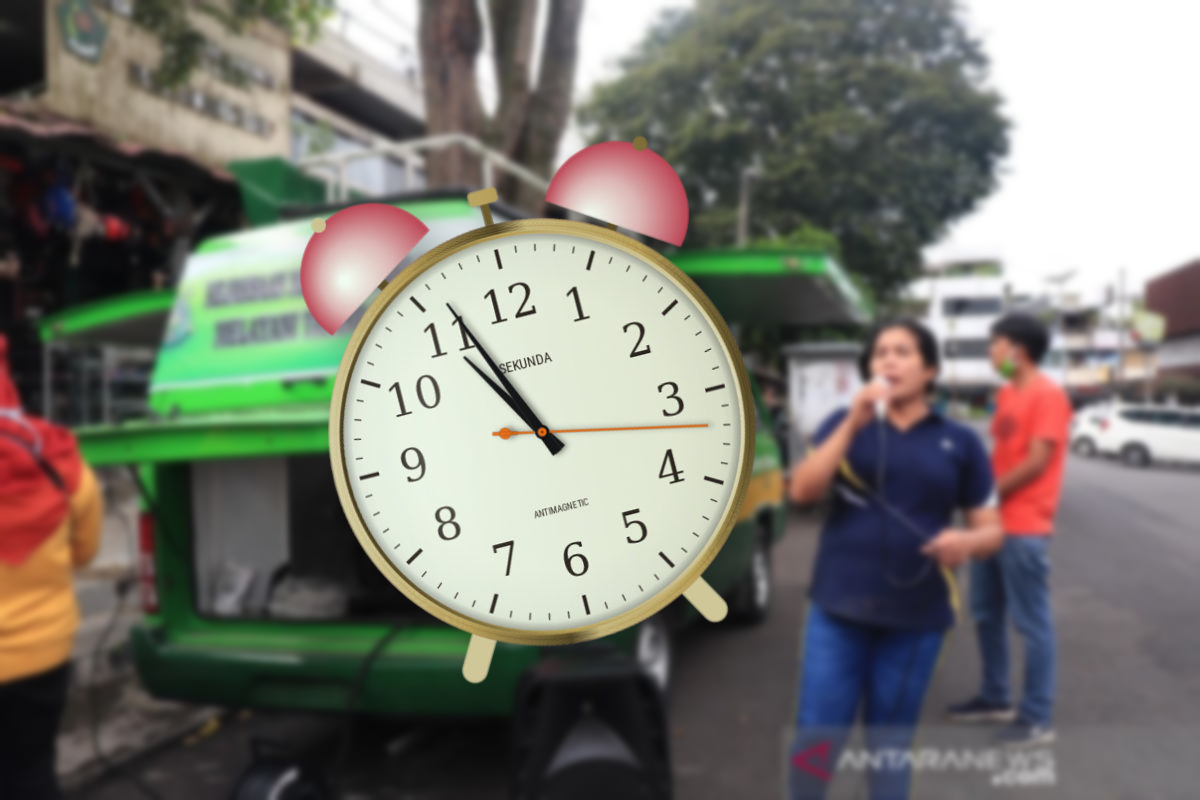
10.56.17
